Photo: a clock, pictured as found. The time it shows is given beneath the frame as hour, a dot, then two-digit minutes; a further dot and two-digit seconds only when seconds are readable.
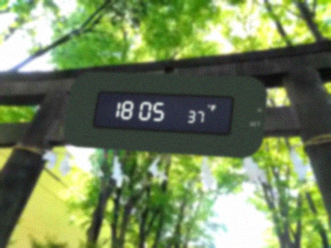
18.05
